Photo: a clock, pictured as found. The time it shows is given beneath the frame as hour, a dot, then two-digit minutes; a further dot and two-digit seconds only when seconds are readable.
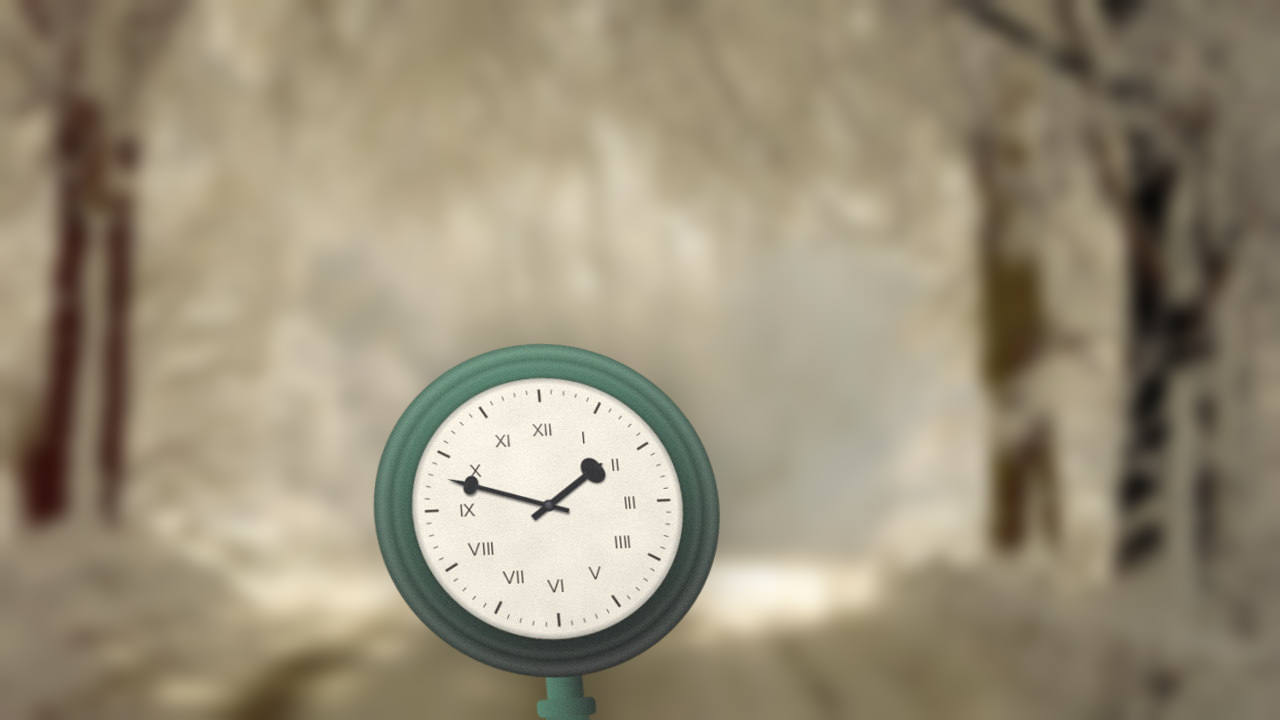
1.48
